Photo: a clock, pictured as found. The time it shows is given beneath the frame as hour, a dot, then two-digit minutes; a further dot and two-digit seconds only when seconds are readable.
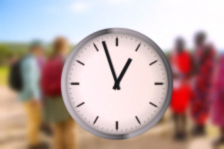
12.57
